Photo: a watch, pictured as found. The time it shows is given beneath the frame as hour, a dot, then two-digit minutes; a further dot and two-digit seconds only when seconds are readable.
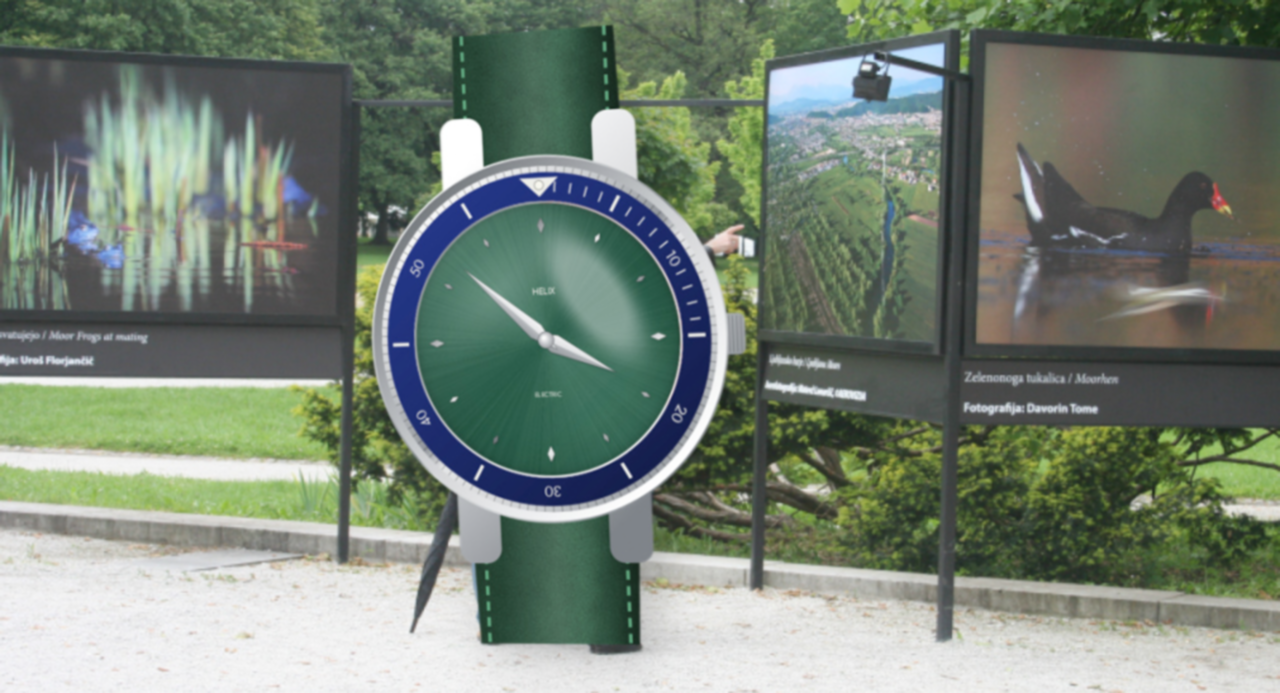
3.52
